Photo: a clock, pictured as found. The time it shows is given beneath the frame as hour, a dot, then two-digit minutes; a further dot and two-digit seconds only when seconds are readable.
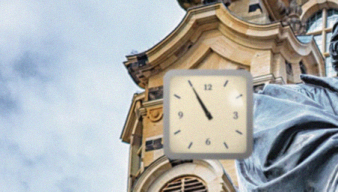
10.55
